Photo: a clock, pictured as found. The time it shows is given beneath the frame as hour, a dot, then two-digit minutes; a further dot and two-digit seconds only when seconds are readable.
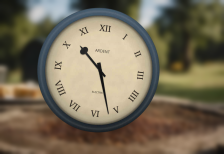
10.27
